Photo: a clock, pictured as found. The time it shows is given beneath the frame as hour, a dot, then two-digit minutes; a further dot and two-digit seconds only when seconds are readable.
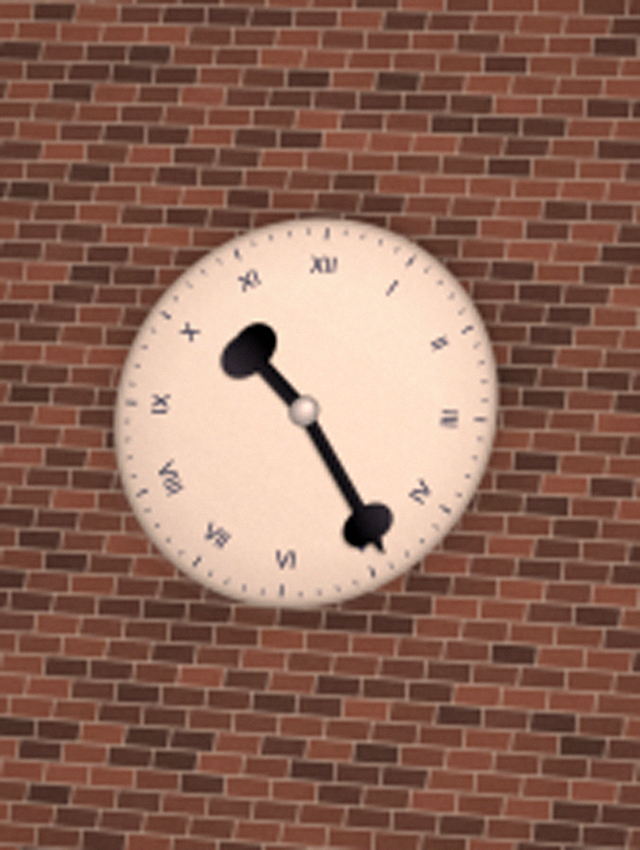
10.24
